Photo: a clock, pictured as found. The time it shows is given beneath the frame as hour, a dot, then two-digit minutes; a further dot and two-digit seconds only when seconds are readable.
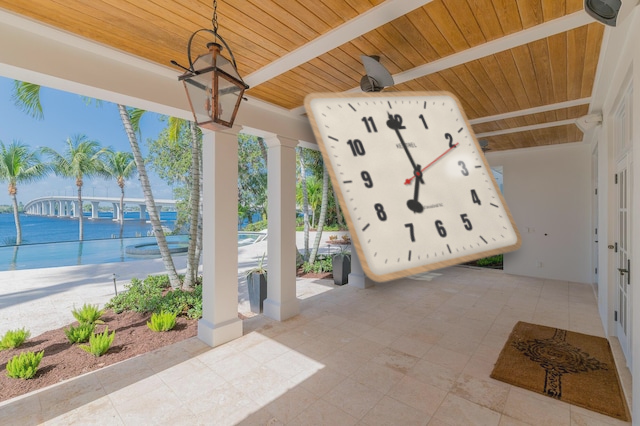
6.59.11
